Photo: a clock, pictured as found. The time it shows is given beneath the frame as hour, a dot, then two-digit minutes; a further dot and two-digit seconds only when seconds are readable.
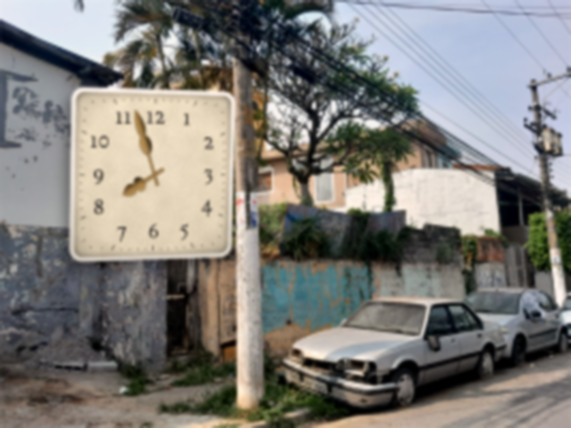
7.57
